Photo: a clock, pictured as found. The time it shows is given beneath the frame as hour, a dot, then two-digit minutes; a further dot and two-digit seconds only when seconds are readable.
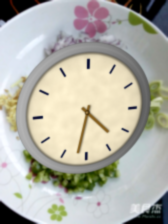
4.32
